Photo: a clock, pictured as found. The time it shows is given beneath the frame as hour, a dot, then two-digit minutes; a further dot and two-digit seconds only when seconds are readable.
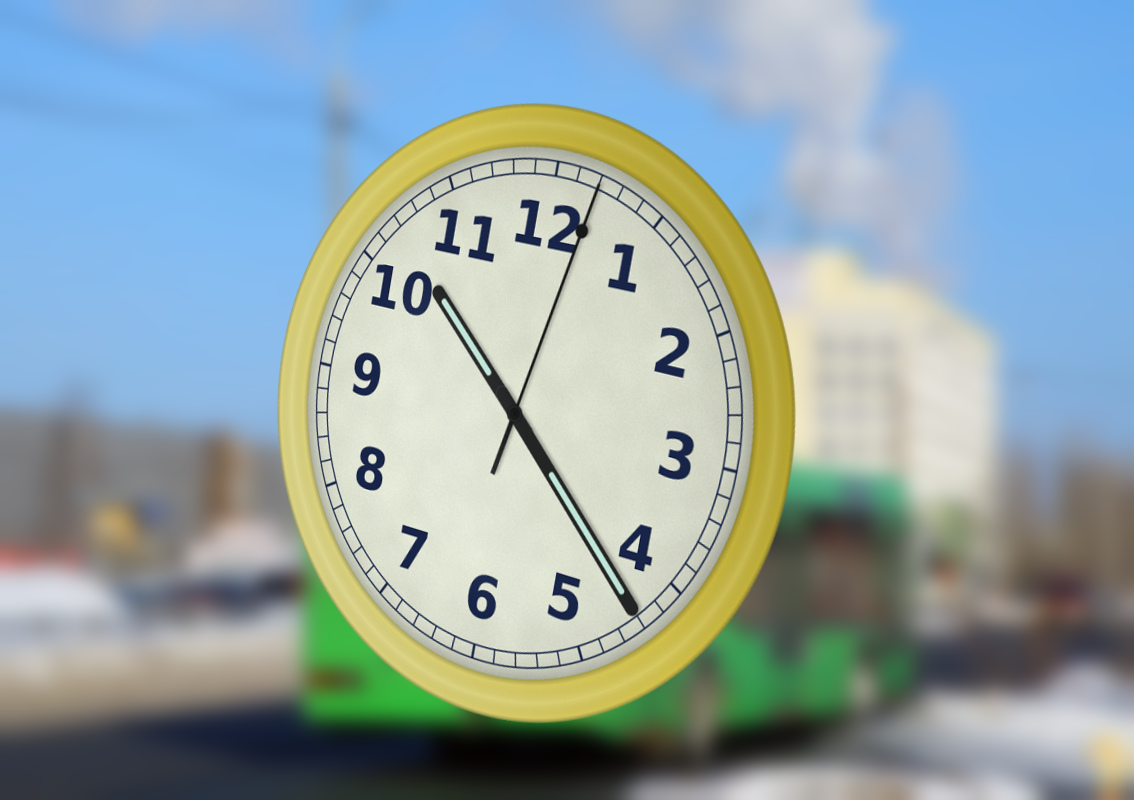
10.22.02
